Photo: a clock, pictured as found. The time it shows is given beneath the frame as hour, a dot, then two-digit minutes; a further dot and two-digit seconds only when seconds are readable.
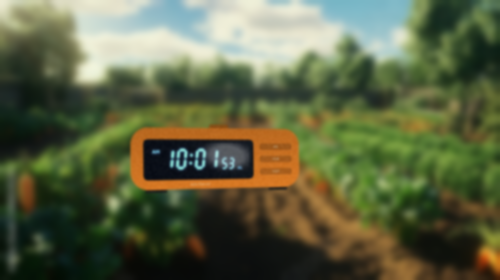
10.01
